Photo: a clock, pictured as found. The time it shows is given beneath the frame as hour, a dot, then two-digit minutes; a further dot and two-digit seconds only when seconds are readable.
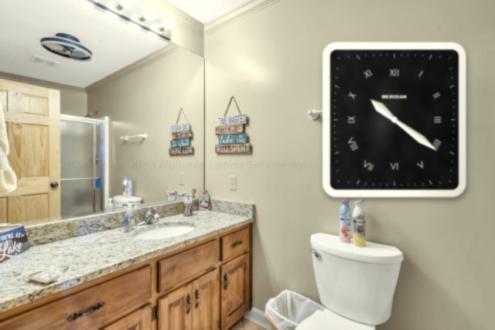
10.21
